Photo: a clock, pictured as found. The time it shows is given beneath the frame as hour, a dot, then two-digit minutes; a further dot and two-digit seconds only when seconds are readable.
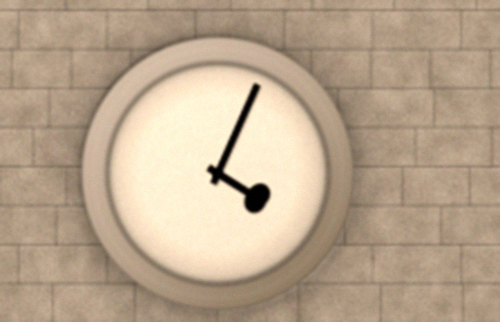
4.04
